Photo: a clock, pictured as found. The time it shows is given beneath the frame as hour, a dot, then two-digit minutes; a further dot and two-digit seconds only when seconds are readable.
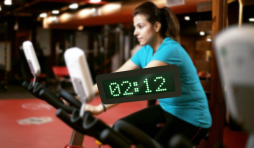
2.12
